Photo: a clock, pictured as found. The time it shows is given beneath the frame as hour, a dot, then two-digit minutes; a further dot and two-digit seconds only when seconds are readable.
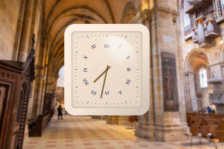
7.32
